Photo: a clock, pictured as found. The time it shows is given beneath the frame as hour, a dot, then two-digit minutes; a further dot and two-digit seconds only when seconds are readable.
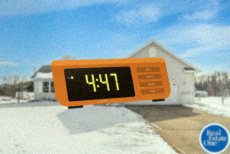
4.47
